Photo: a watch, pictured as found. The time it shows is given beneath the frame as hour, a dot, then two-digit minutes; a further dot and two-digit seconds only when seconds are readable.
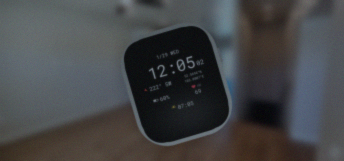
12.05
